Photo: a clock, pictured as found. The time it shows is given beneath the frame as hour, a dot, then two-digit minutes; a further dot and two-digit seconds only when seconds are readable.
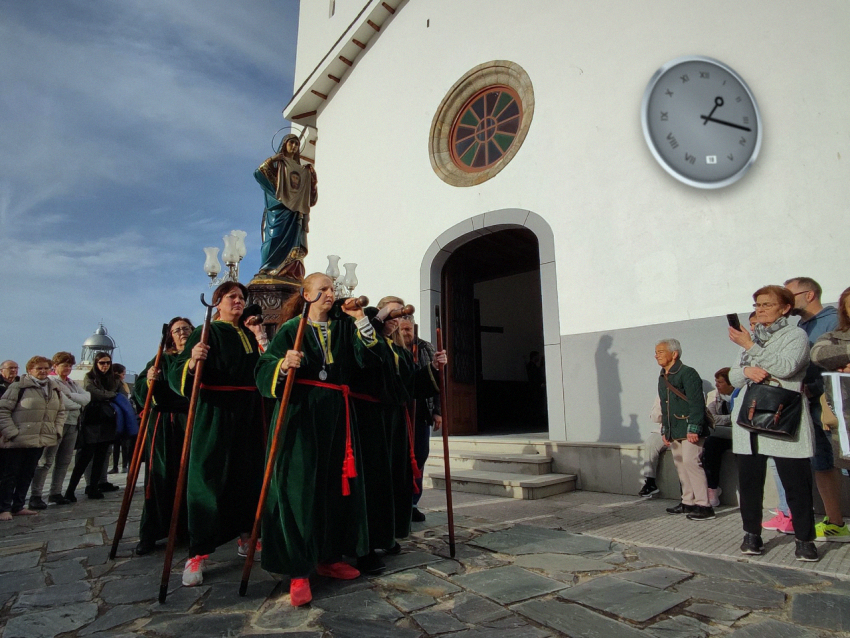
1.17
